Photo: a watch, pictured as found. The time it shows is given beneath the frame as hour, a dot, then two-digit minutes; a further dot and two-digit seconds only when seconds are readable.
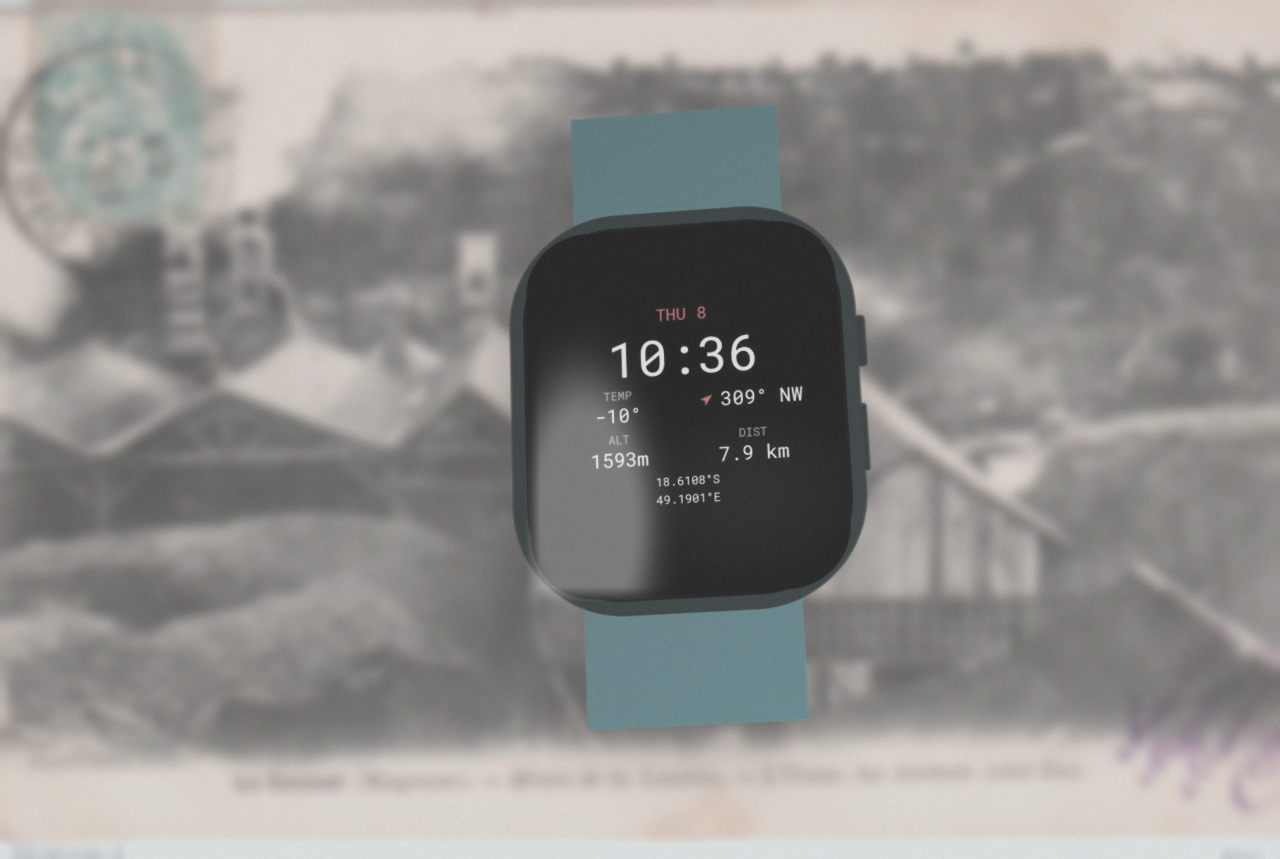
10.36
